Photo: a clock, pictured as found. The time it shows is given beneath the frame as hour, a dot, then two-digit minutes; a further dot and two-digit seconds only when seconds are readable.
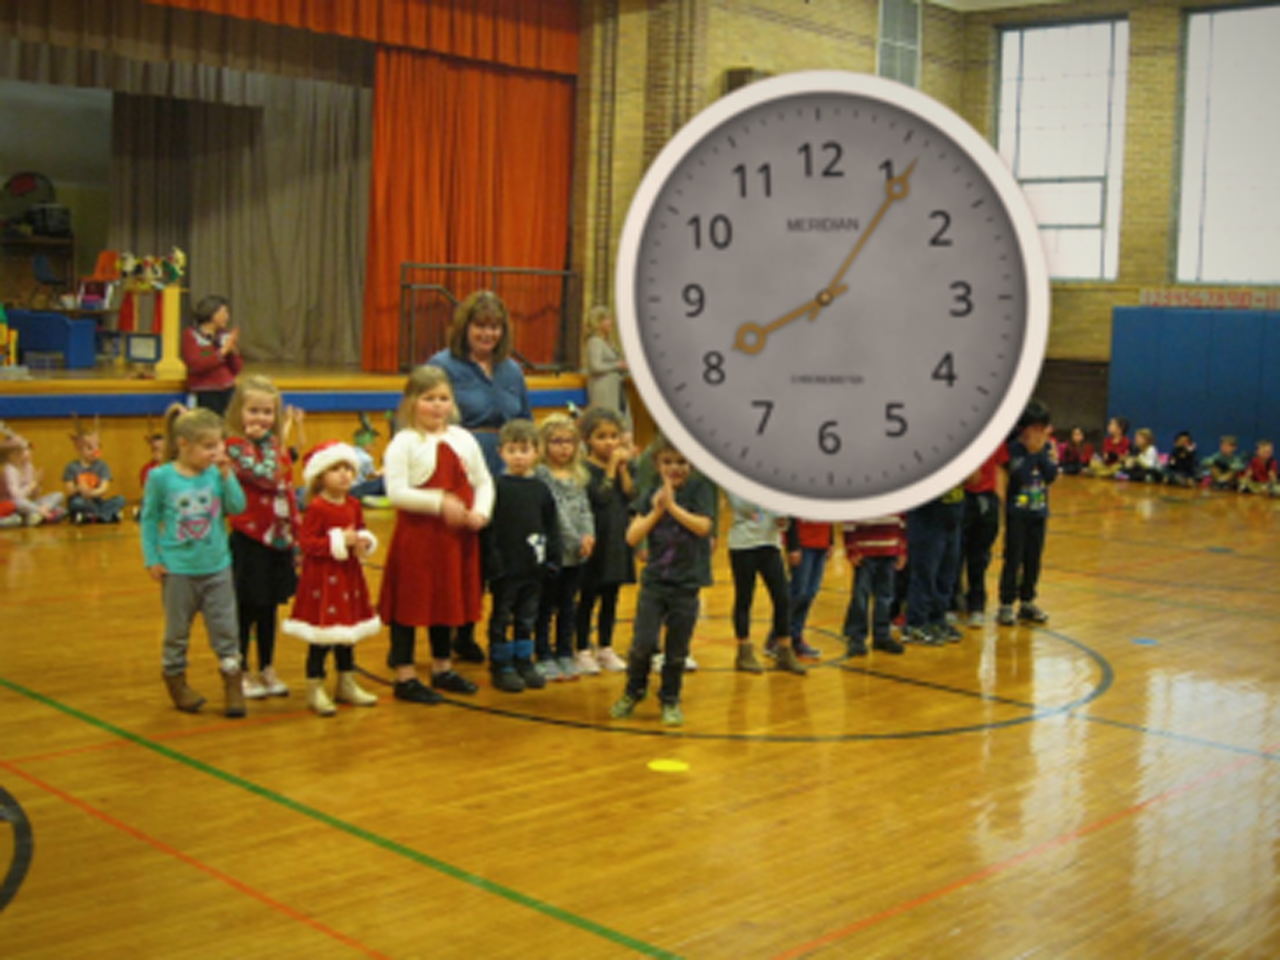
8.06
